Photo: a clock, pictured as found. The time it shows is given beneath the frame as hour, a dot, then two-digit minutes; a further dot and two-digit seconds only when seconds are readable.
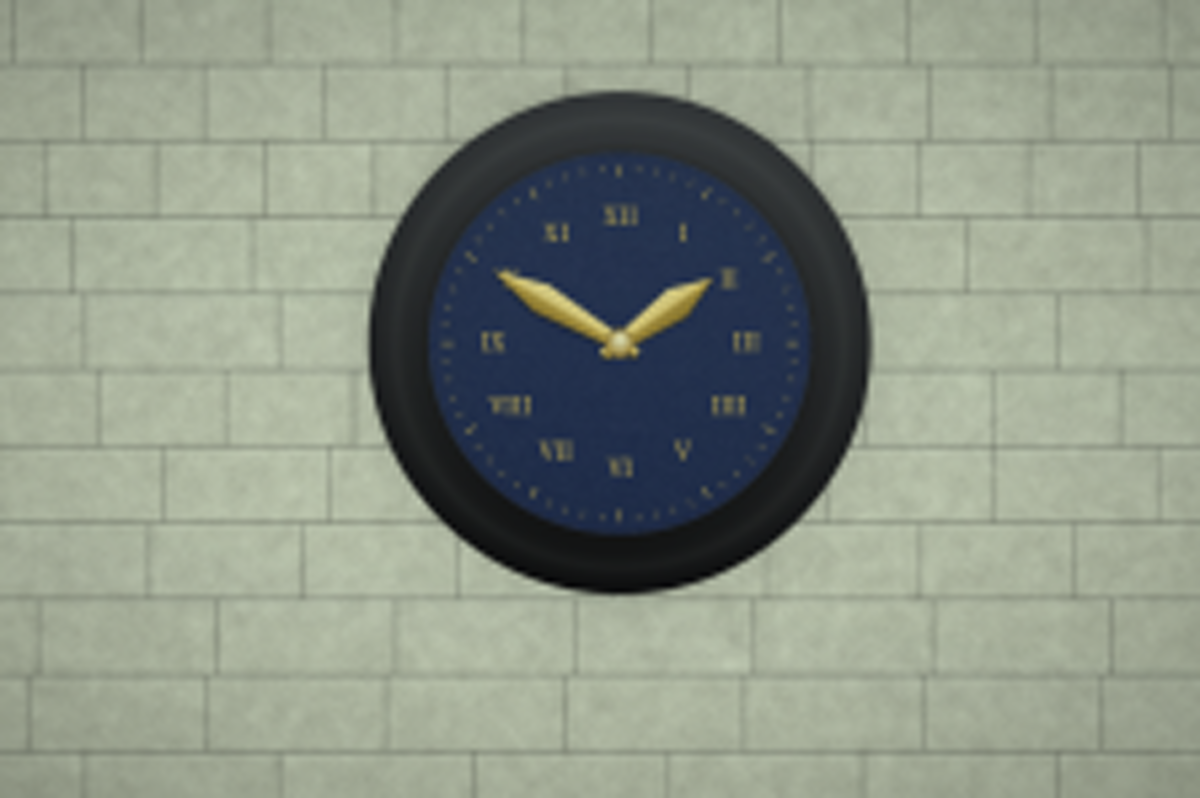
1.50
